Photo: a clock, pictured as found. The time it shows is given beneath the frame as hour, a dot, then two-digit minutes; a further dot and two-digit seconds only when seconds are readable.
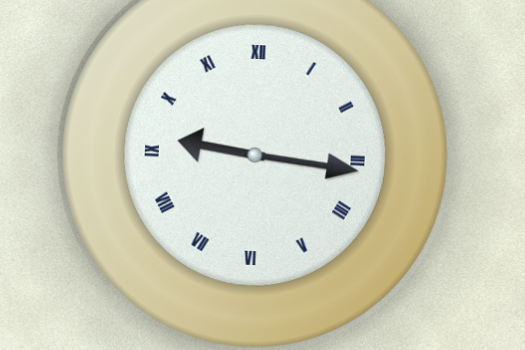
9.16
